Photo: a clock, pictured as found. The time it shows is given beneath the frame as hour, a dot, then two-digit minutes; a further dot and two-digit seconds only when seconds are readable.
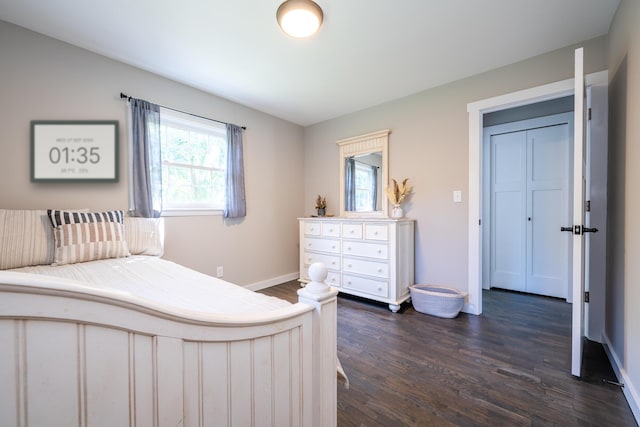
1.35
